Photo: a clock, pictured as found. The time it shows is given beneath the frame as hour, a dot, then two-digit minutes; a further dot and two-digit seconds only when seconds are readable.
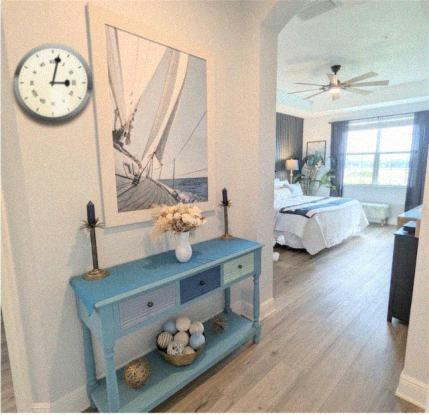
3.02
